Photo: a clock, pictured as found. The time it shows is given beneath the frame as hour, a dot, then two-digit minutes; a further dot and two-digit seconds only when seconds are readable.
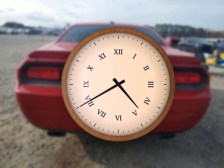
4.40
